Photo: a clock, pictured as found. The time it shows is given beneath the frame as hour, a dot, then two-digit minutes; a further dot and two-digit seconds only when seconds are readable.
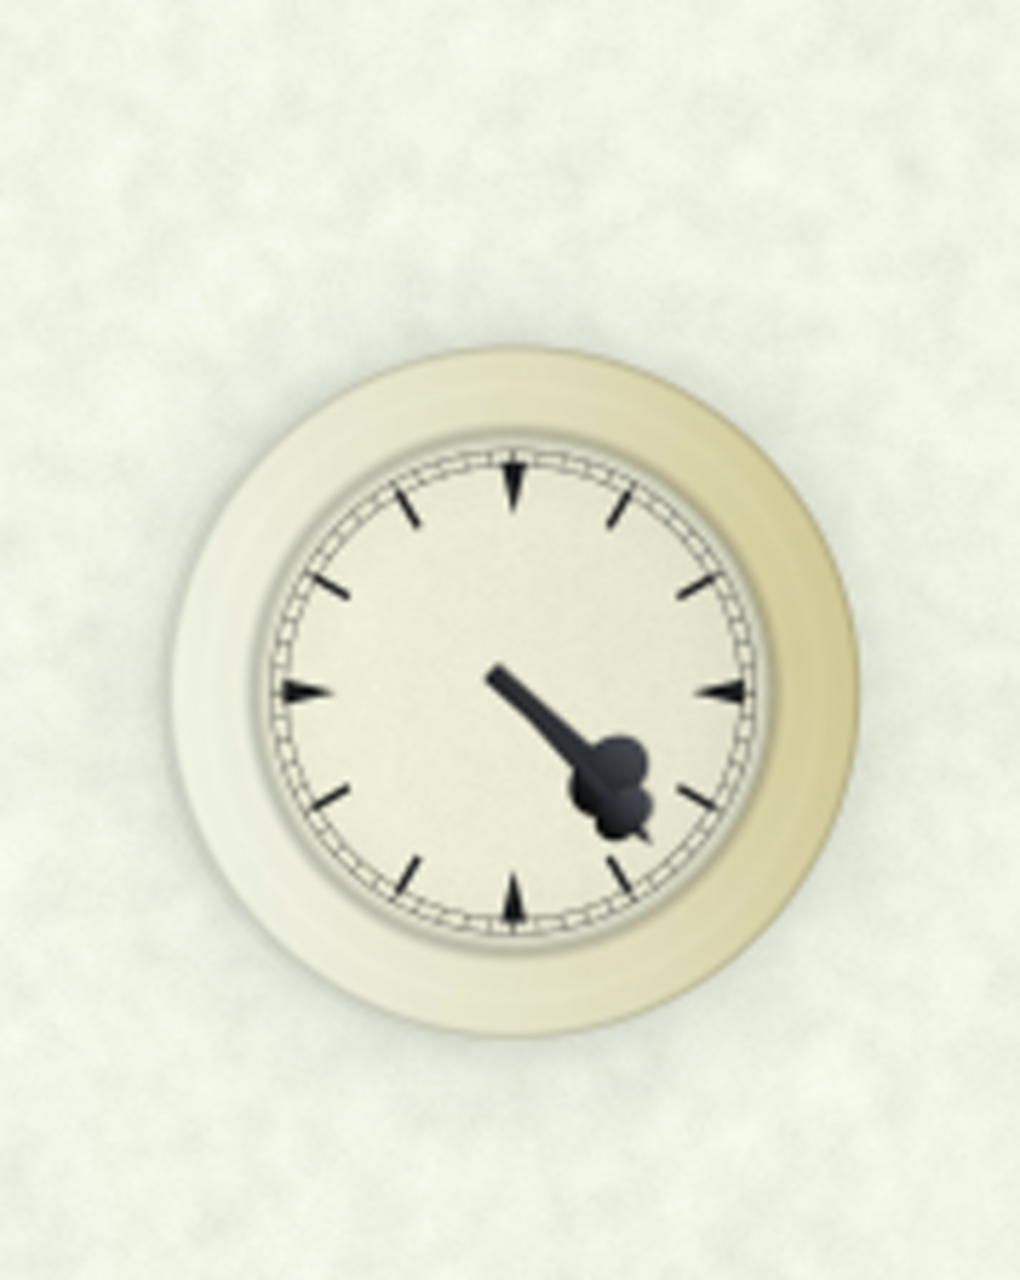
4.23
